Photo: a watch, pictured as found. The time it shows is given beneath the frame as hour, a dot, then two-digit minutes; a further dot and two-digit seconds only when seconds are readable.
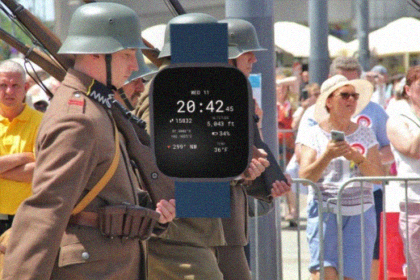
20.42
